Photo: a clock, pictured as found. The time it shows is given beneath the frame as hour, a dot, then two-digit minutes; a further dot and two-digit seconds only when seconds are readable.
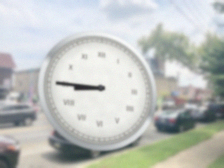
8.45
